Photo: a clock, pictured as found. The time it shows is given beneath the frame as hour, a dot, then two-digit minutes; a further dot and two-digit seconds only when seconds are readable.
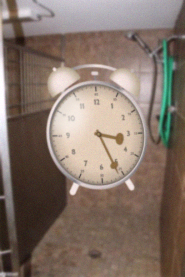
3.26
